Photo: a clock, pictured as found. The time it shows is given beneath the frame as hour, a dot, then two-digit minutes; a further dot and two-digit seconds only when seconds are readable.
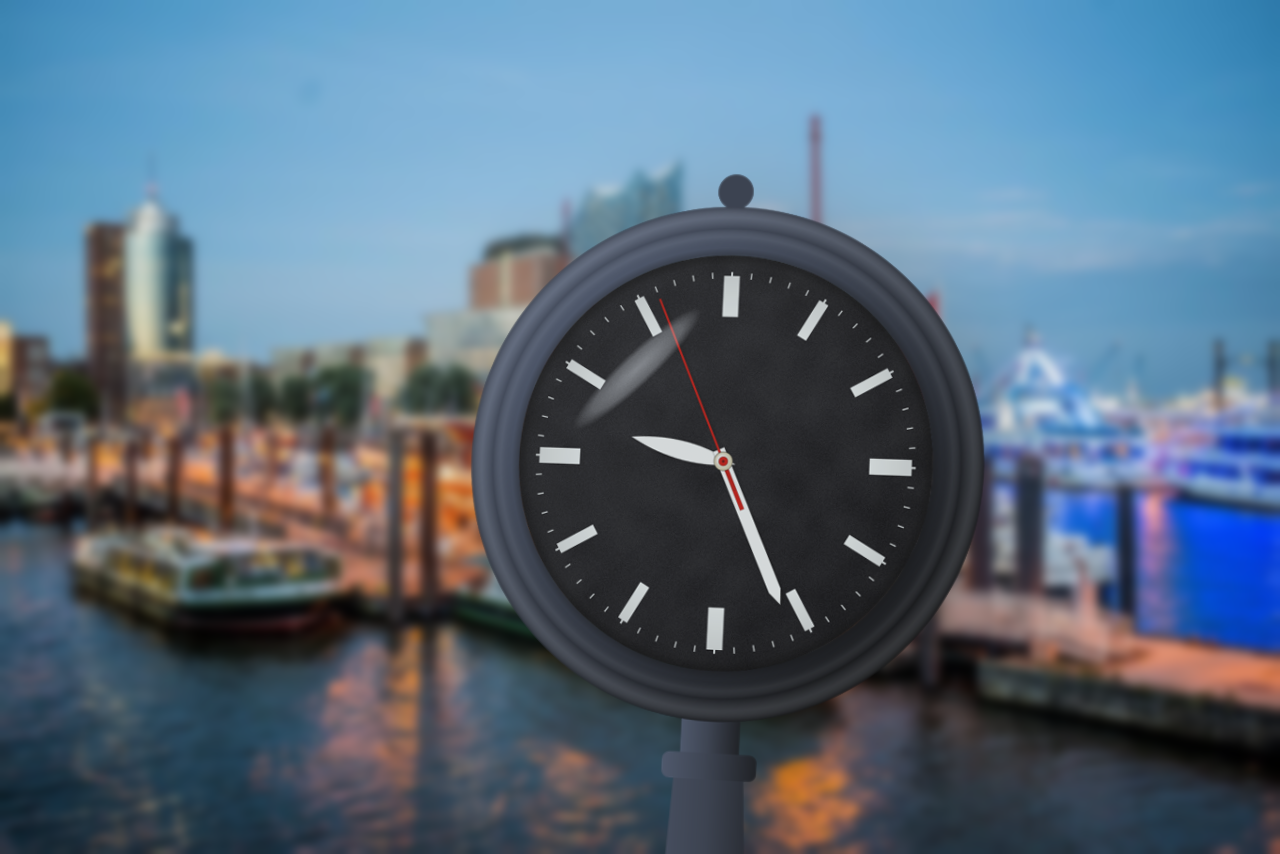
9.25.56
